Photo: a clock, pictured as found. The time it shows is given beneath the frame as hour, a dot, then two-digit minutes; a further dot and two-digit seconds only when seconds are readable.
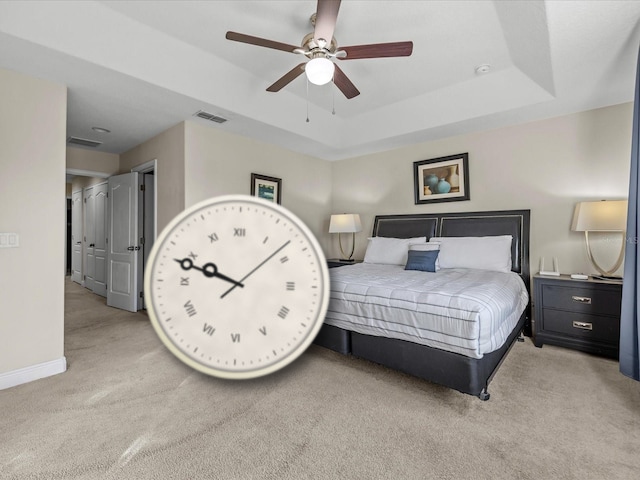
9.48.08
